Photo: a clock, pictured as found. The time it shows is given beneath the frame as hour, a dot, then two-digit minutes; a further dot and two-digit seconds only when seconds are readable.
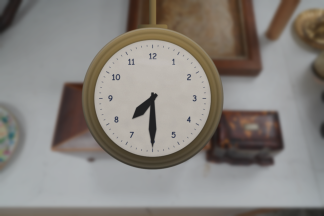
7.30
